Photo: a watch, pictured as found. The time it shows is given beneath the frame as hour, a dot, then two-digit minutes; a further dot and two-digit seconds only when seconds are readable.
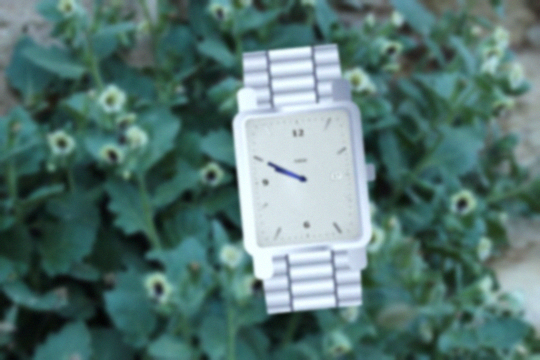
9.50
